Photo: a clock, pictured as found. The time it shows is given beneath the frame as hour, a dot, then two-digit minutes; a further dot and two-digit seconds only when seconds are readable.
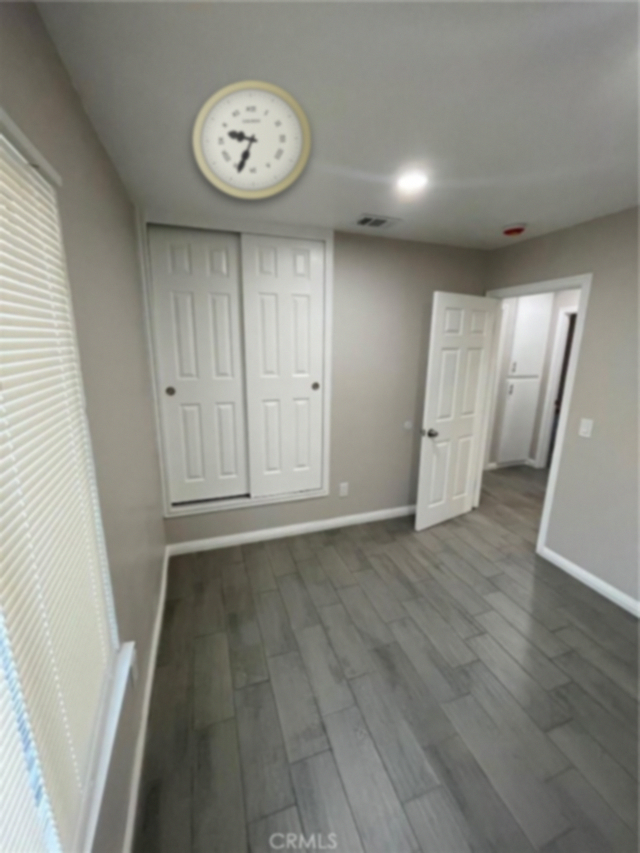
9.34
